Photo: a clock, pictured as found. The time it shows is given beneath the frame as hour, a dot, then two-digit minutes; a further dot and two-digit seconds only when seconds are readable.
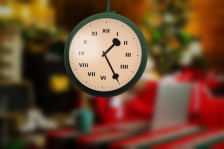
1.25
